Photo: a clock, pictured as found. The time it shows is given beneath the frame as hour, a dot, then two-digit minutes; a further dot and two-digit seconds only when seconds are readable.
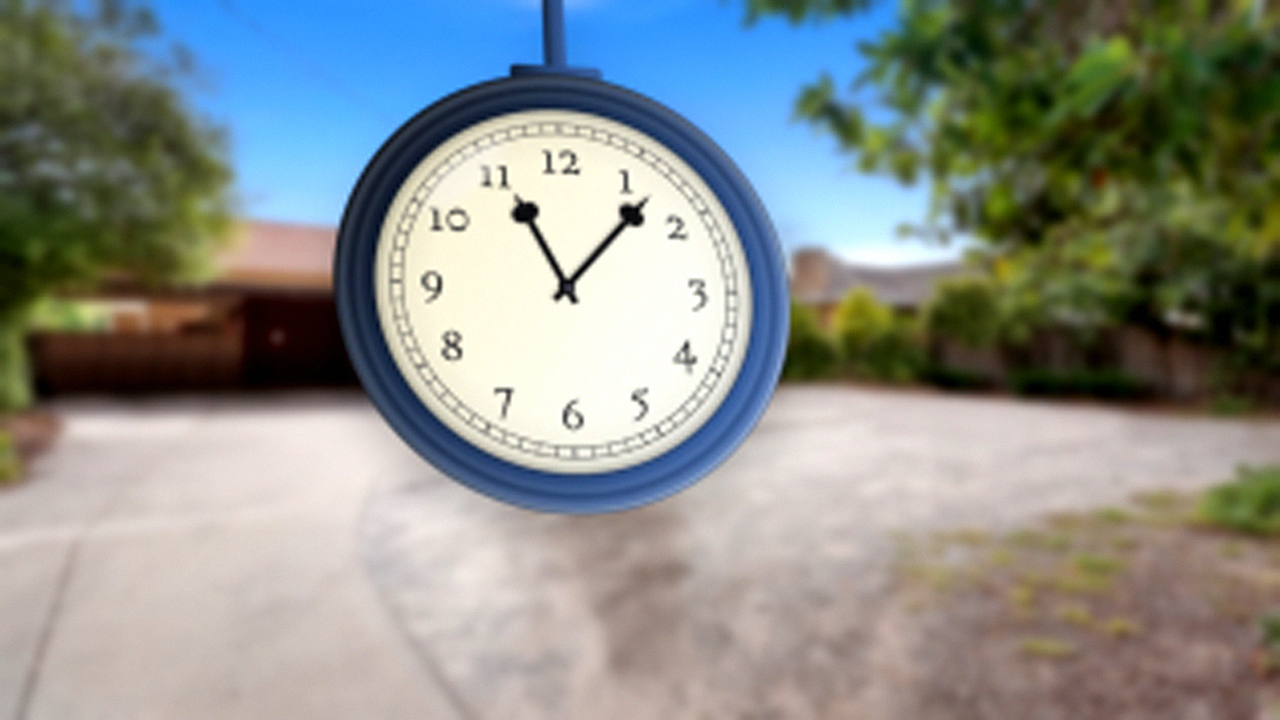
11.07
